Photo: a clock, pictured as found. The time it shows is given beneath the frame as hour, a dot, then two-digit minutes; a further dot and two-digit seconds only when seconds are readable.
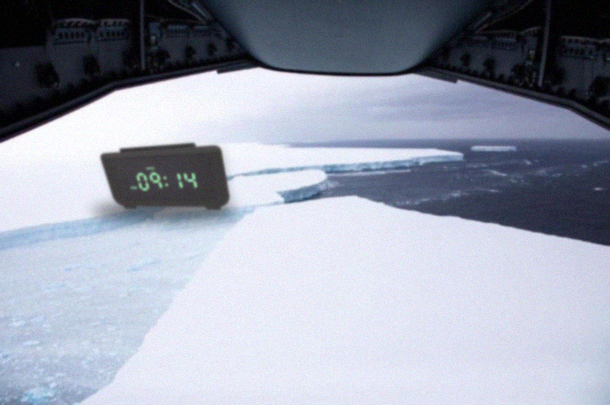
9.14
